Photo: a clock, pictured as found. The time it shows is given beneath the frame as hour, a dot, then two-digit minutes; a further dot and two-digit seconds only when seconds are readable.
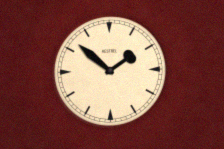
1.52
